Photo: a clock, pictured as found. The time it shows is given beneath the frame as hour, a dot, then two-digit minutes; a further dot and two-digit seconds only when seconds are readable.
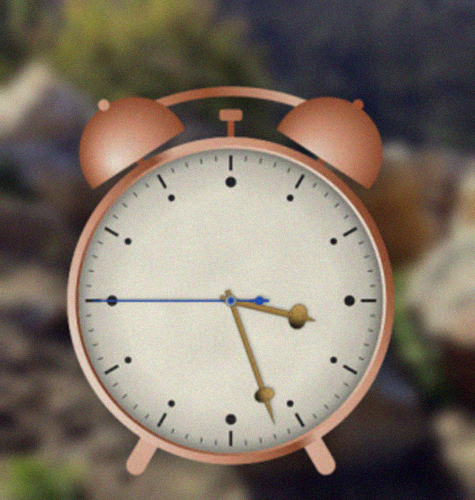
3.26.45
